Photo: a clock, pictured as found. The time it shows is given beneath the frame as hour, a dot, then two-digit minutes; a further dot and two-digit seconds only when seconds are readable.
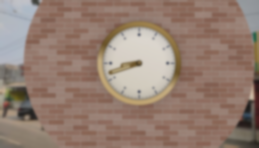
8.42
